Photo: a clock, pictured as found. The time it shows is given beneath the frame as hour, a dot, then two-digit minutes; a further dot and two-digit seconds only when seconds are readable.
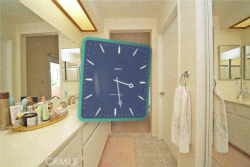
3.28
